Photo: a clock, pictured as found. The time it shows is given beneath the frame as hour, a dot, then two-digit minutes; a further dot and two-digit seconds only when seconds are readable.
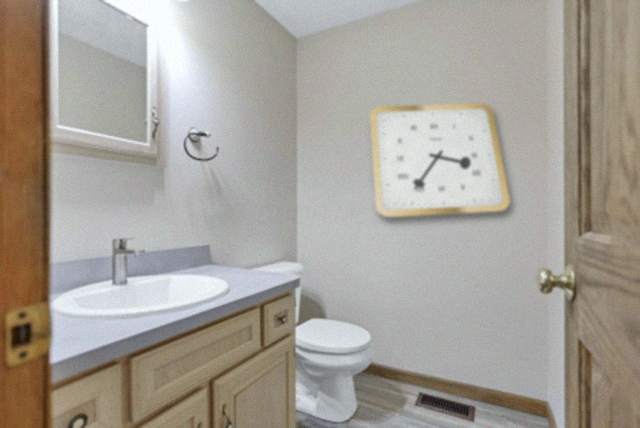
3.36
